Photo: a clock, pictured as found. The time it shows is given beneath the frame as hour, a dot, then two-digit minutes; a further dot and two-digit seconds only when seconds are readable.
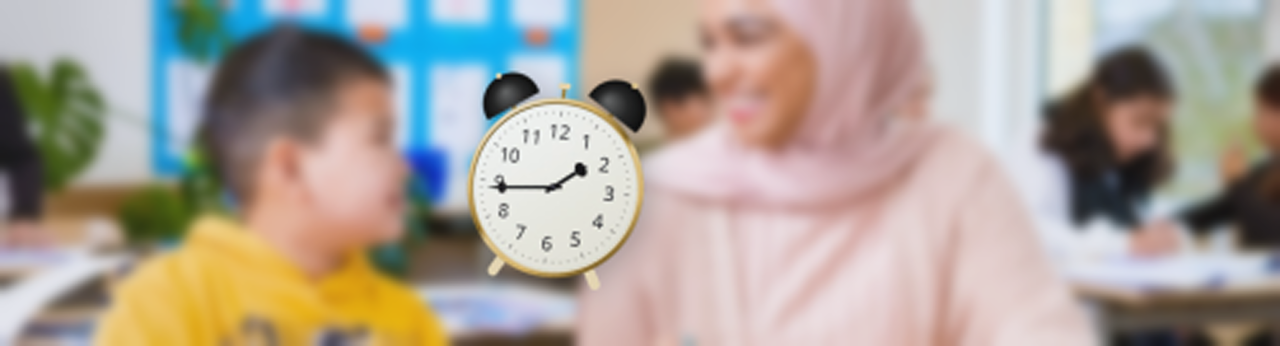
1.44
